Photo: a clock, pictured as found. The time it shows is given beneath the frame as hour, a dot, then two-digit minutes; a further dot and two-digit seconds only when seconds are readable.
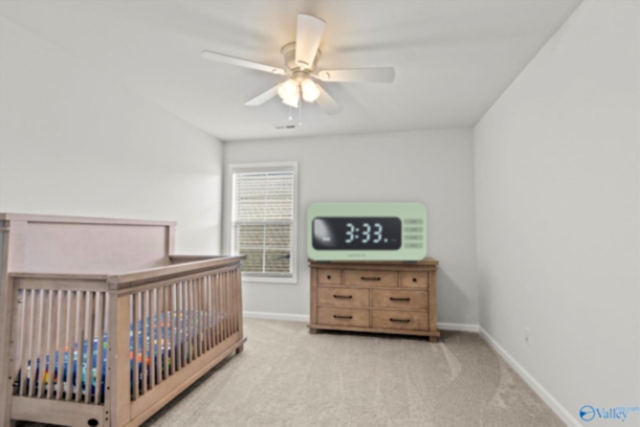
3.33
